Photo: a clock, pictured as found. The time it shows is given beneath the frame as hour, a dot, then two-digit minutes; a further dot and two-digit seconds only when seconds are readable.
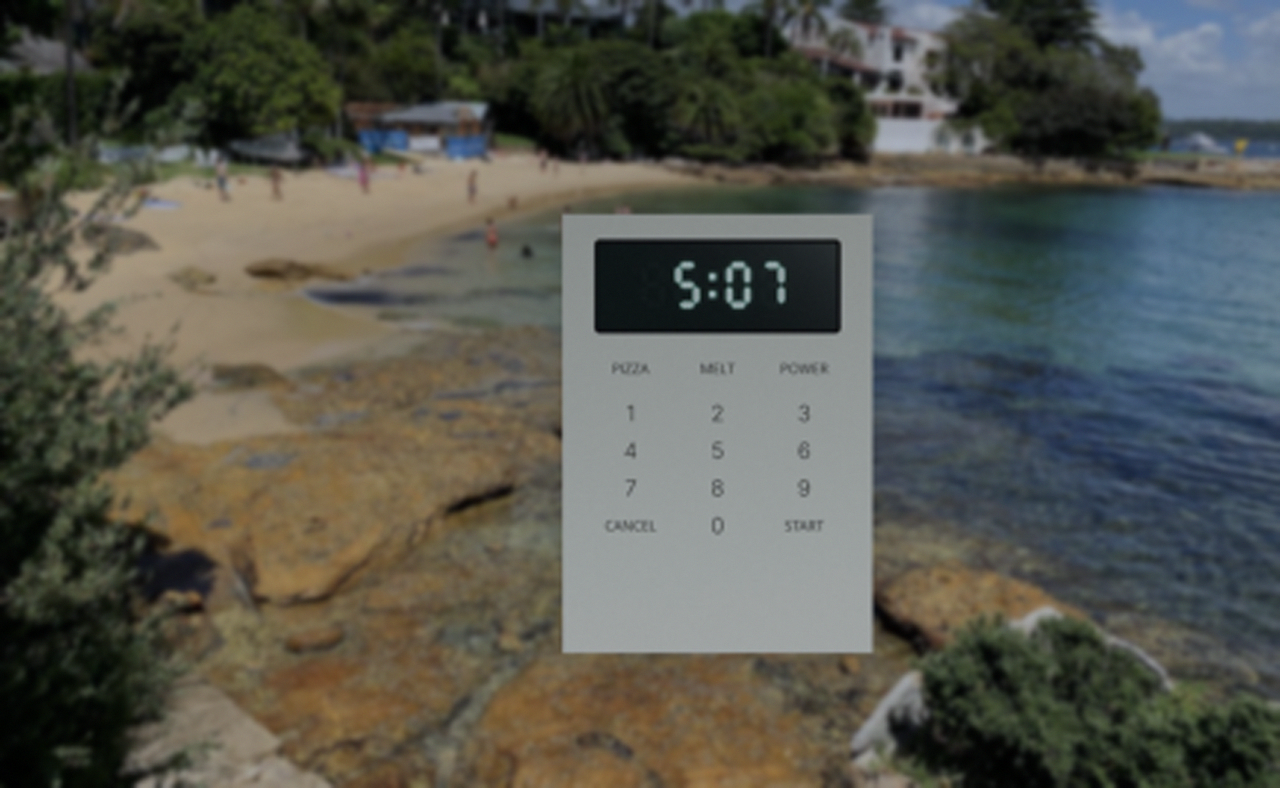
5.07
